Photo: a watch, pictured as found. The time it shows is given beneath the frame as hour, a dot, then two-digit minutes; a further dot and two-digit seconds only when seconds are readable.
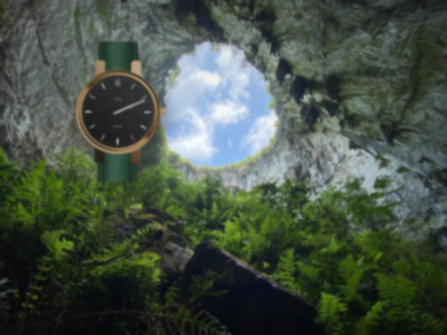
2.11
